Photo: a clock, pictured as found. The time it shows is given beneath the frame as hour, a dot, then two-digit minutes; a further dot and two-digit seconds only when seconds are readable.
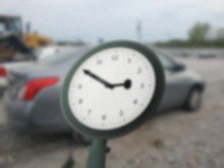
2.50
